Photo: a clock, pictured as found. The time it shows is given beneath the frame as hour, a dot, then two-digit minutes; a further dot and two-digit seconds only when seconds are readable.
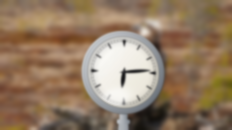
6.14
